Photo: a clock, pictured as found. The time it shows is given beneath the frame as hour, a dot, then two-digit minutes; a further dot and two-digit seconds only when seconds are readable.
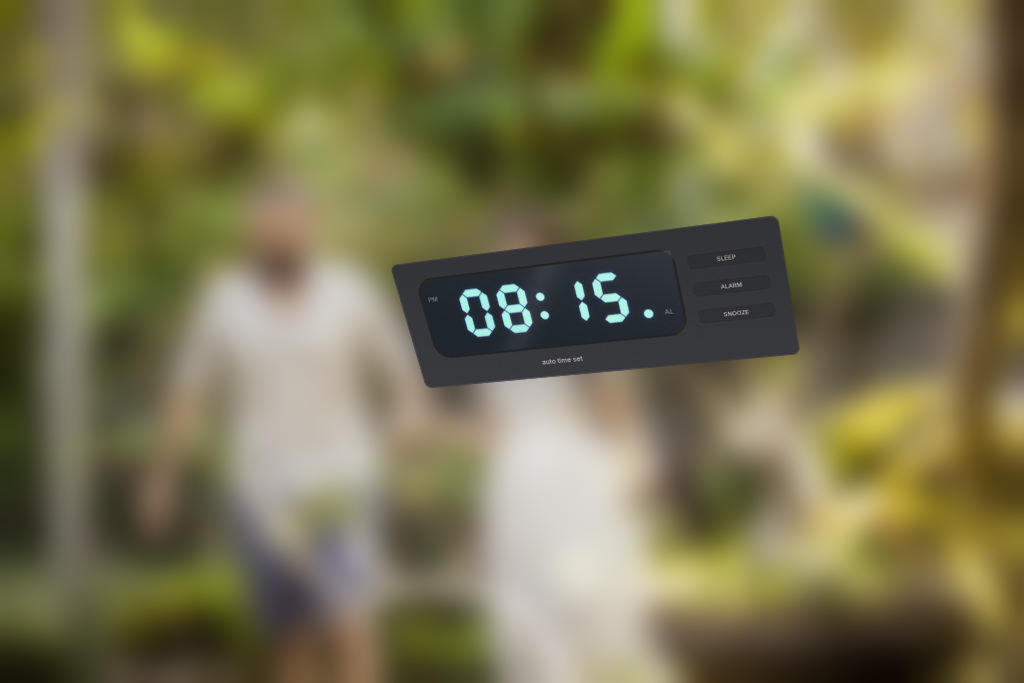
8.15
